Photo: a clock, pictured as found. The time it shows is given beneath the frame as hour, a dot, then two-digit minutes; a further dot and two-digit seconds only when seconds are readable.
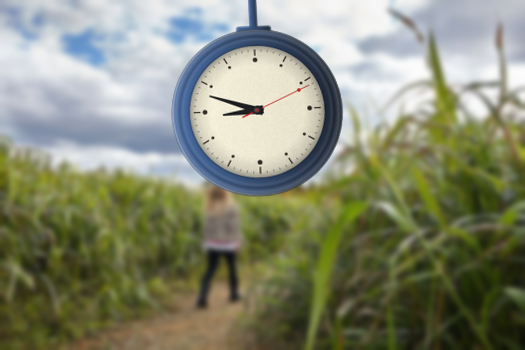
8.48.11
